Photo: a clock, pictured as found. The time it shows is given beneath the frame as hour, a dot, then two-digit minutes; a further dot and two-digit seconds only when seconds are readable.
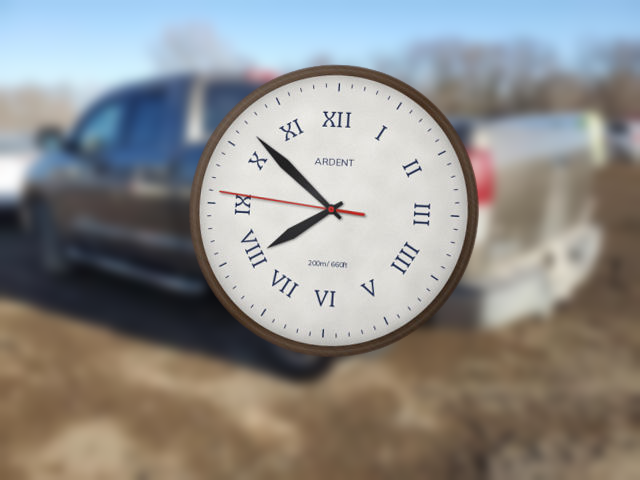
7.51.46
